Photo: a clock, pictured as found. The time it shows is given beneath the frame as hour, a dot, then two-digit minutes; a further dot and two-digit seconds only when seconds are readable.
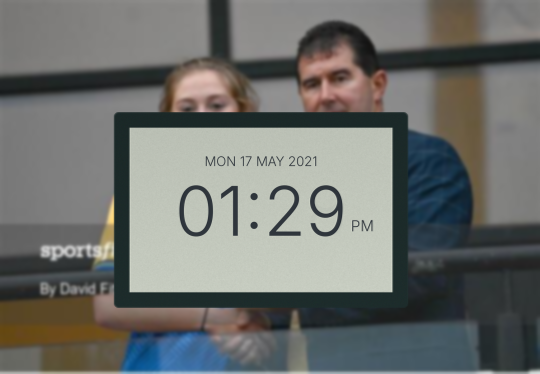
1.29
